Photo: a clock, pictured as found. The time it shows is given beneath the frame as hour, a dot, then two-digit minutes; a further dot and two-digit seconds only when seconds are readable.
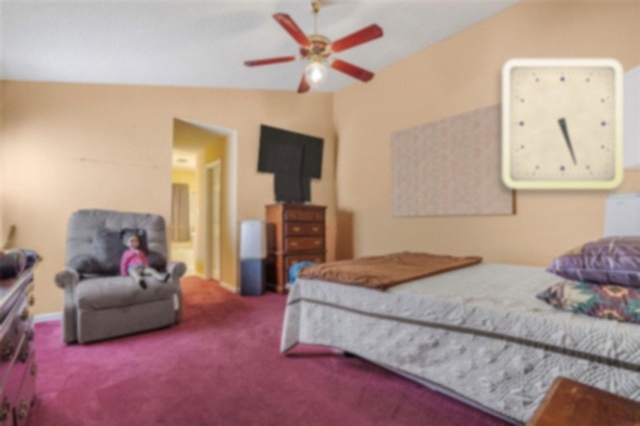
5.27
